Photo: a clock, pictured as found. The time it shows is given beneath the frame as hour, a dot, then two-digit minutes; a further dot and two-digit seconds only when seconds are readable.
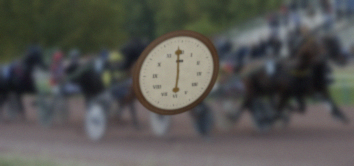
5.59
